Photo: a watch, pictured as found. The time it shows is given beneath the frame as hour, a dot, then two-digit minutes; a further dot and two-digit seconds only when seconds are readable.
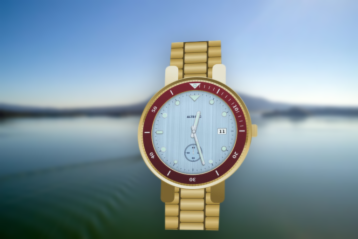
12.27
